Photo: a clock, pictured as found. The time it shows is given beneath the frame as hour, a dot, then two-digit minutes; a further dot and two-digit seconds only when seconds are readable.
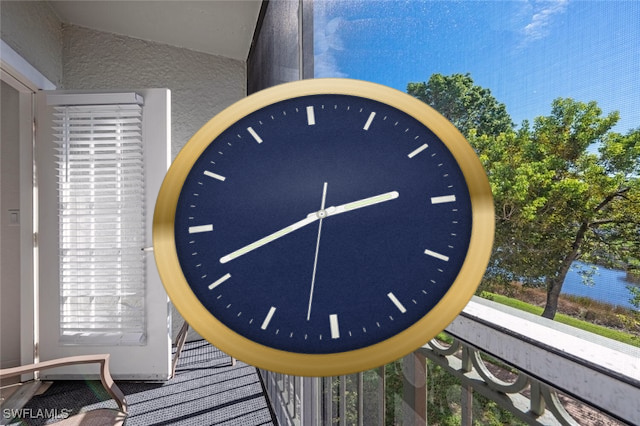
2.41.32
